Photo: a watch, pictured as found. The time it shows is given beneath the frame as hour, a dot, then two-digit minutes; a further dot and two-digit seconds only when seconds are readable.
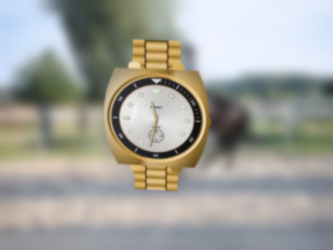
11.32
